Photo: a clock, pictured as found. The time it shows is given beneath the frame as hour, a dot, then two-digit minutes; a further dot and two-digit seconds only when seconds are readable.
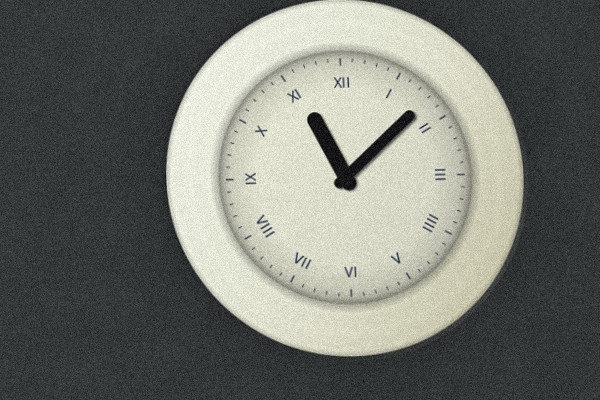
11.08
